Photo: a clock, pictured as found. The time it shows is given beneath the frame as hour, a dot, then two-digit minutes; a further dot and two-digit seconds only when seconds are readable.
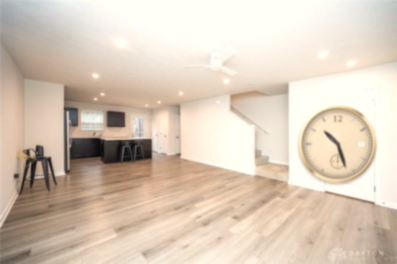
10.27
